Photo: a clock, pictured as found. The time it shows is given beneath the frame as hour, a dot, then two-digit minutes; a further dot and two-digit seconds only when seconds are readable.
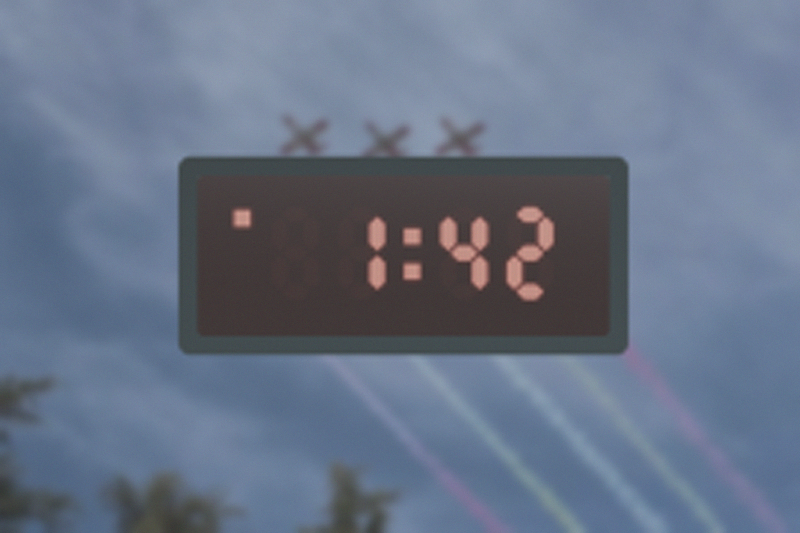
1.42
